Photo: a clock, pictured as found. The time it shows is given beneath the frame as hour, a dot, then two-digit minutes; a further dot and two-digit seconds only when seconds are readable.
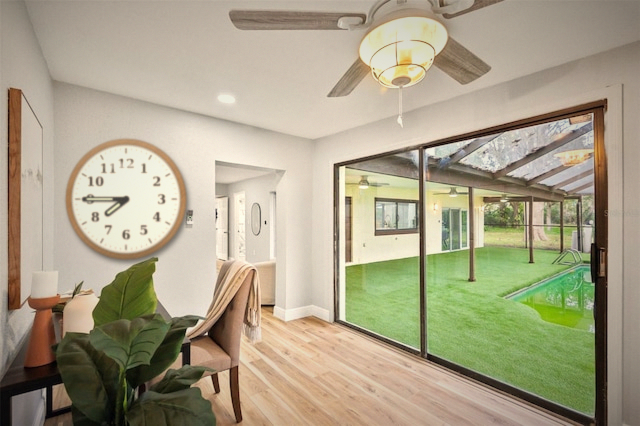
7.45
